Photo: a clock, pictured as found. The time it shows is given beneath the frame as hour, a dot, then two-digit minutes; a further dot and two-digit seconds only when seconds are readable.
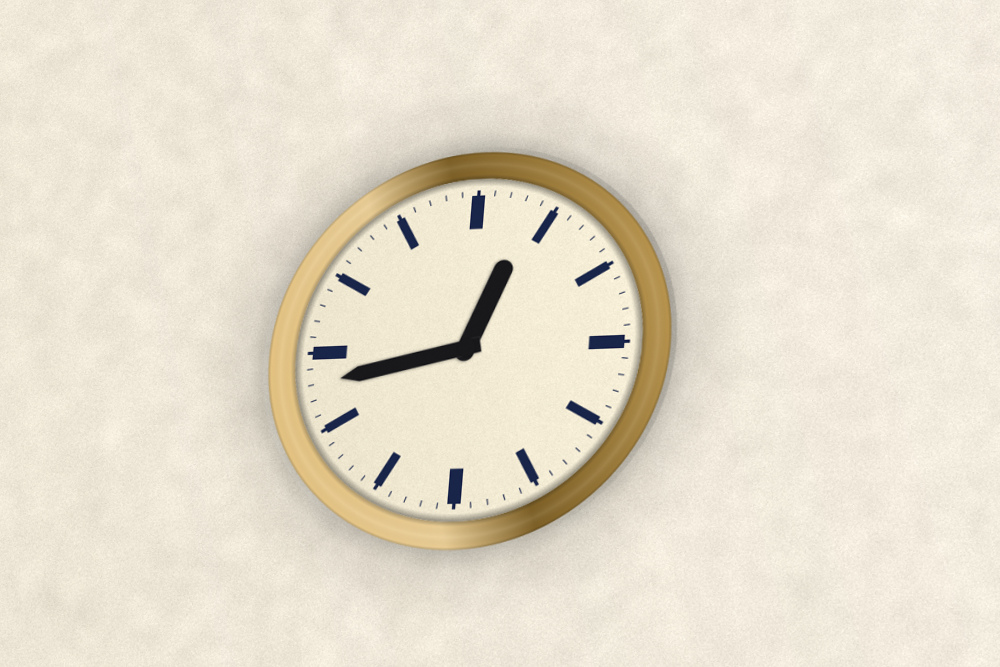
12.43
